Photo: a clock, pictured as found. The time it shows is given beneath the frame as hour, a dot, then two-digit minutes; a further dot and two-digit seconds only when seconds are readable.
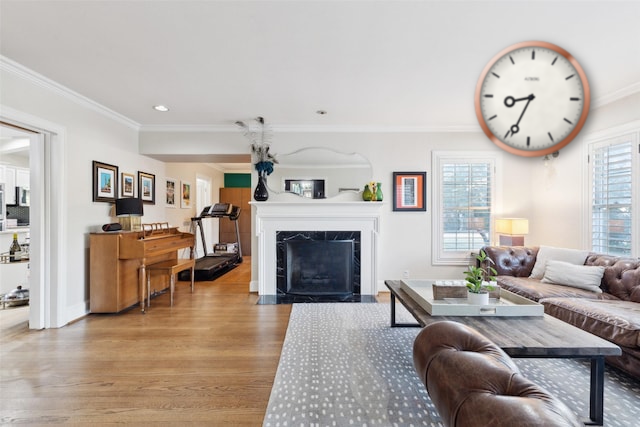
8.34
